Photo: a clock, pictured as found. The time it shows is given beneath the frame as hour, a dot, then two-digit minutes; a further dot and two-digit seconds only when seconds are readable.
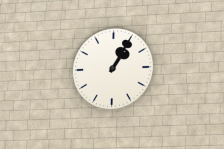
1.05
